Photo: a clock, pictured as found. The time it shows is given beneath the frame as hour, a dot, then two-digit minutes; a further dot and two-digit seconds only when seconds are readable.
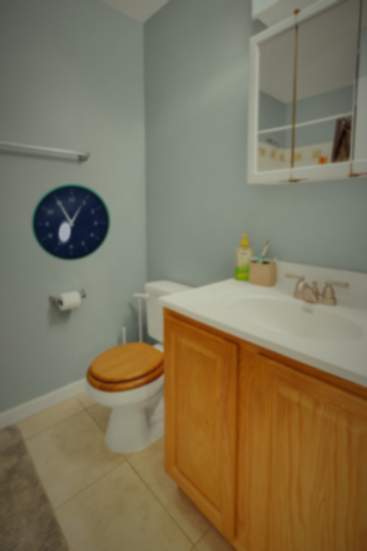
12.55
